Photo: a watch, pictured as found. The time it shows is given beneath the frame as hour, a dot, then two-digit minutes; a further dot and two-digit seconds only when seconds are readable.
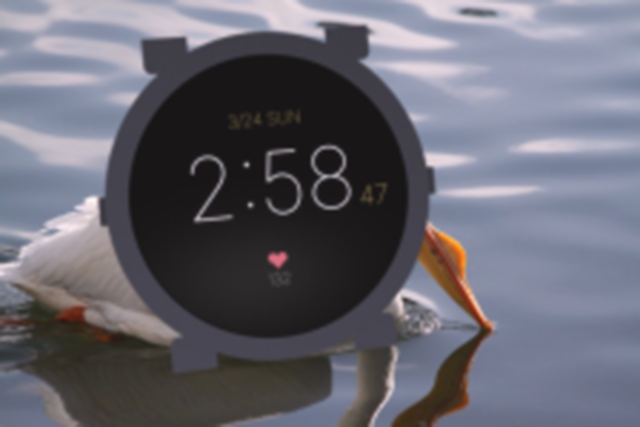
2.58.47
